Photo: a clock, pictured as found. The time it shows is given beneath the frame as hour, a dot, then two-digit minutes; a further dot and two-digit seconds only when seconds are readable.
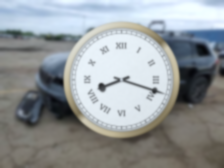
8.18
